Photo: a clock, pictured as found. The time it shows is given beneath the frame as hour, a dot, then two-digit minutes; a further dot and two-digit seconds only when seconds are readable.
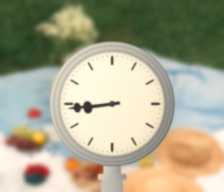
8.44
